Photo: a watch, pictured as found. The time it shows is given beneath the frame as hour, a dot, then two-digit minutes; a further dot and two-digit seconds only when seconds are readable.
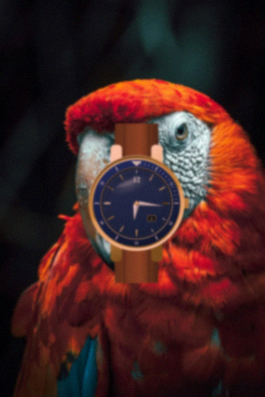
6.16
